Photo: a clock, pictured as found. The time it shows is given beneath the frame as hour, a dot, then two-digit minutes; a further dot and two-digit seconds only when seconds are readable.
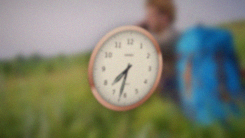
7.32
